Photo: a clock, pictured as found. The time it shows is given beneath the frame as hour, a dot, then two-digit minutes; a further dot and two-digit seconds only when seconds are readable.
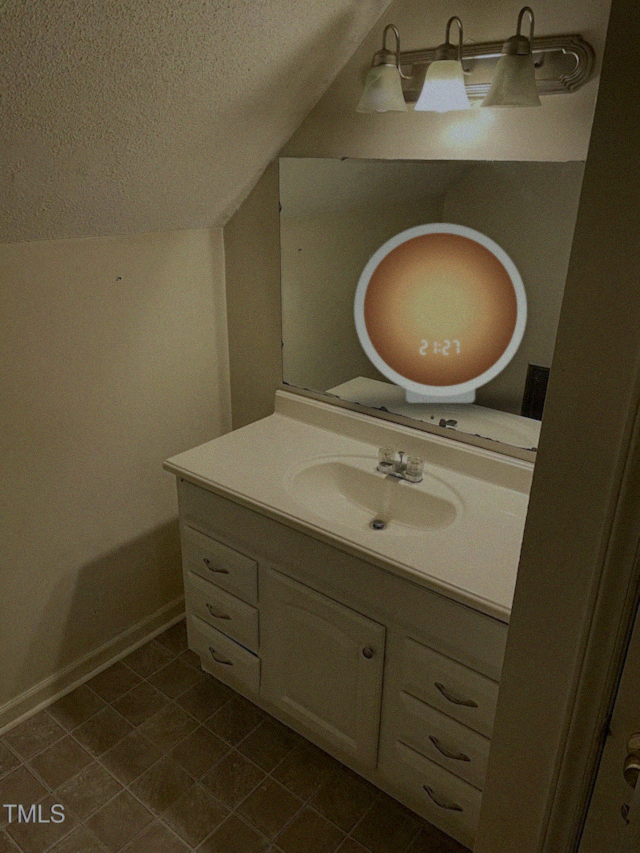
21.27
